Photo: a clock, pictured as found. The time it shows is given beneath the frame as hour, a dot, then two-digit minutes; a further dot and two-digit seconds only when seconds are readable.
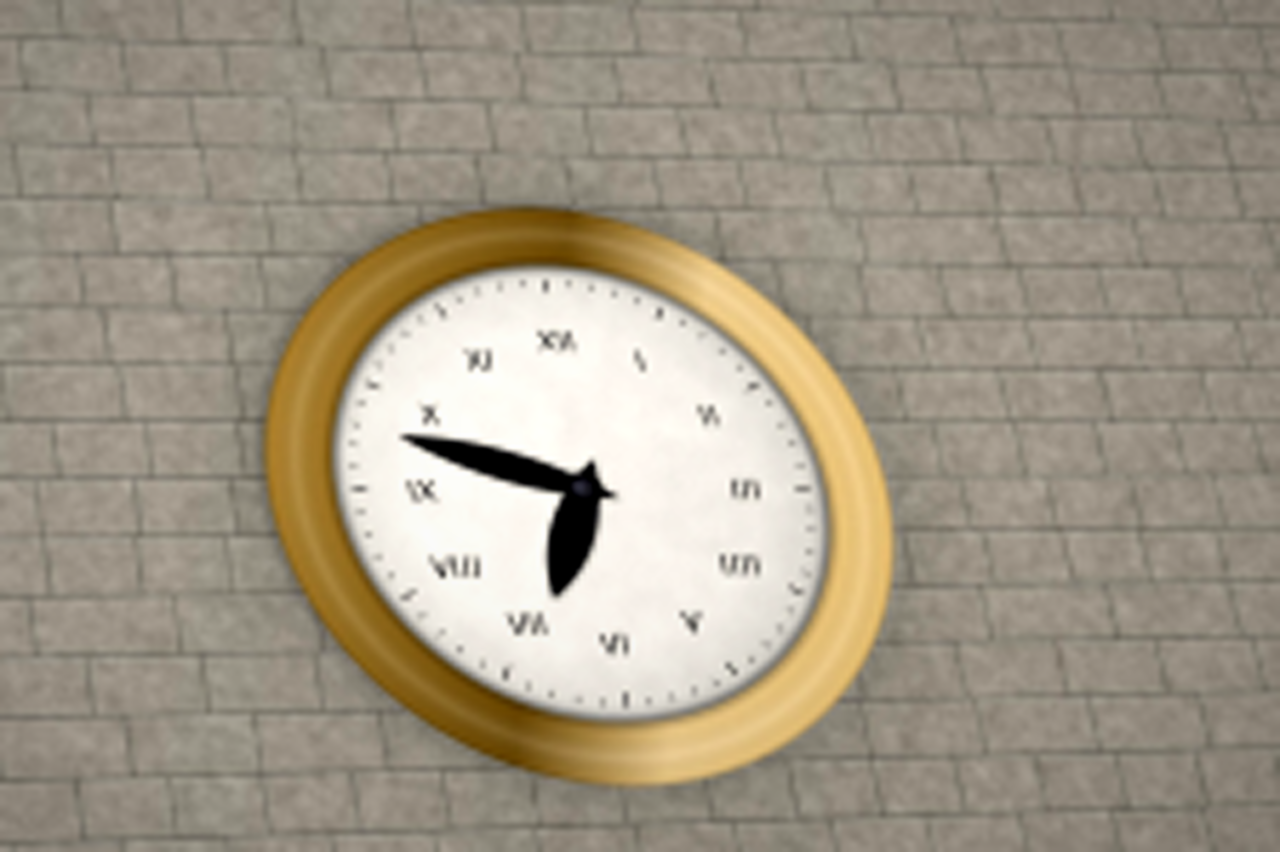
6.48
